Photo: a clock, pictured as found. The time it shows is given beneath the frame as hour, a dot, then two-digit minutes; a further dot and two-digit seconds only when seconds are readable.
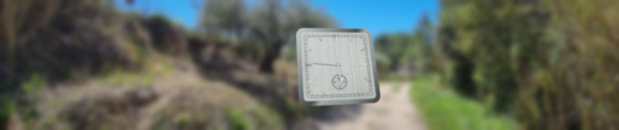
5.46
